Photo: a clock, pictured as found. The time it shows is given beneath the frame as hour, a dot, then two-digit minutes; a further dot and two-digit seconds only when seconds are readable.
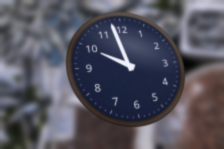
9.58
